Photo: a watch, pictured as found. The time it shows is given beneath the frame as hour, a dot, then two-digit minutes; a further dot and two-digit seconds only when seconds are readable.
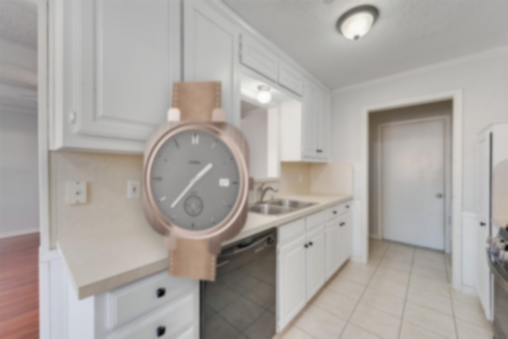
1.37
